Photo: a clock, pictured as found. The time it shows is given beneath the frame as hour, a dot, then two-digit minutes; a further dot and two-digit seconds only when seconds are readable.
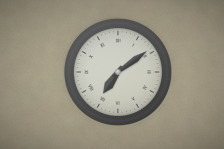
7.09
